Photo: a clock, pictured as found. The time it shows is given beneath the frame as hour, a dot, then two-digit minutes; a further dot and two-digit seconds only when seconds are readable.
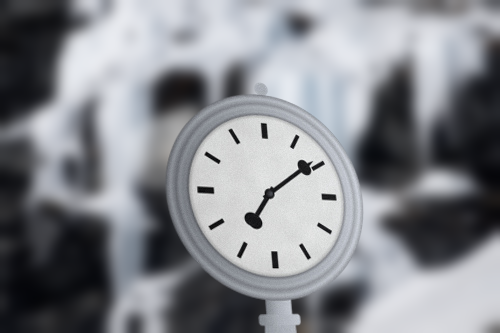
7.09
